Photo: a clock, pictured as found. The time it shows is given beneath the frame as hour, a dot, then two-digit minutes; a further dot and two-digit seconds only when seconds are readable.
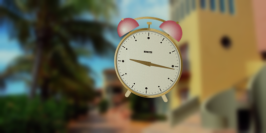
9.16
